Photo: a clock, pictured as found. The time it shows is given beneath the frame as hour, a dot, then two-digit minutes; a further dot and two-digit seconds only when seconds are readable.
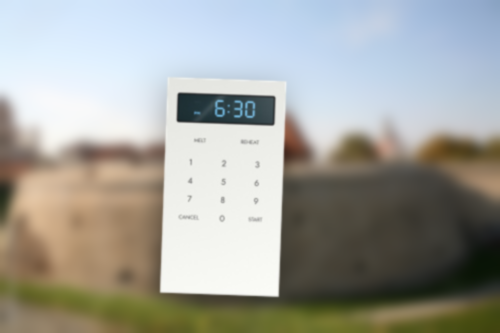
6.30
